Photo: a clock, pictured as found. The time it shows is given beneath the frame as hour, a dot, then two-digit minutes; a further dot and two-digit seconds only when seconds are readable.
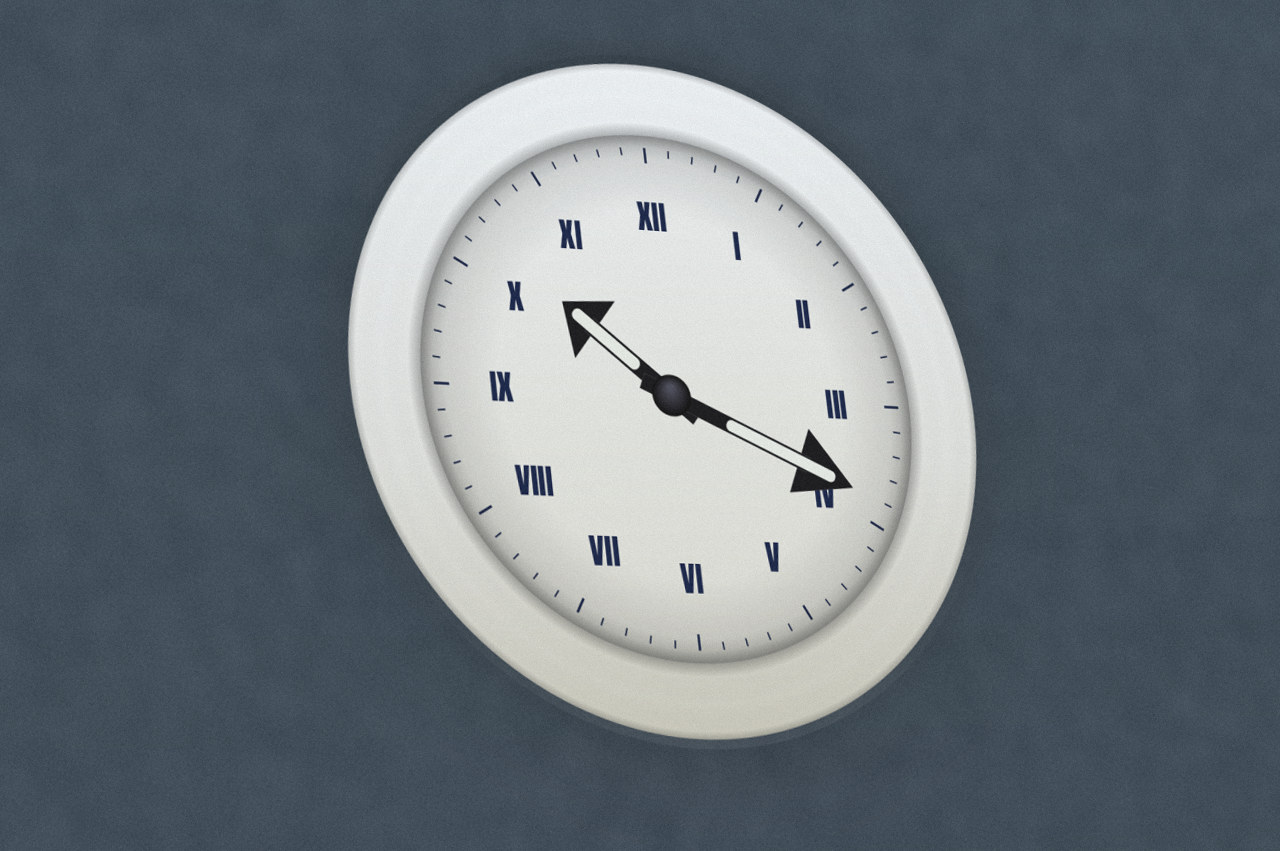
10.19
